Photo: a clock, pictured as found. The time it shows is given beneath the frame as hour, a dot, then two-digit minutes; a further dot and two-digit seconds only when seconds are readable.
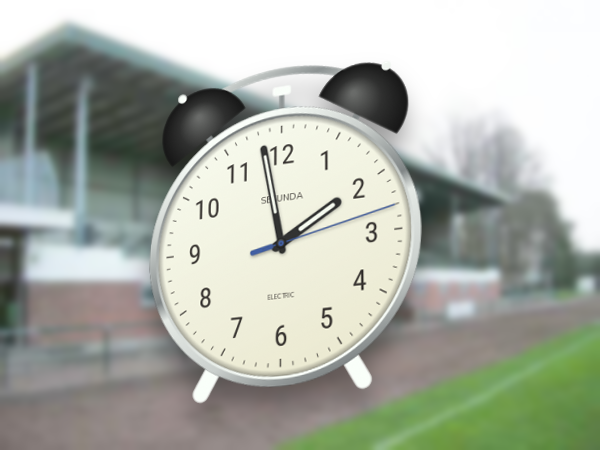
1.58.13
